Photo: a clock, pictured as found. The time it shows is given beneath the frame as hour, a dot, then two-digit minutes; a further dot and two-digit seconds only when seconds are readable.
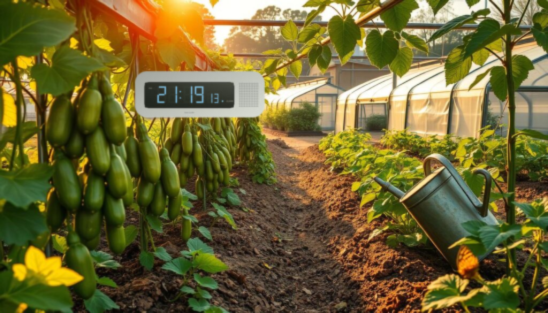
21.19.13
